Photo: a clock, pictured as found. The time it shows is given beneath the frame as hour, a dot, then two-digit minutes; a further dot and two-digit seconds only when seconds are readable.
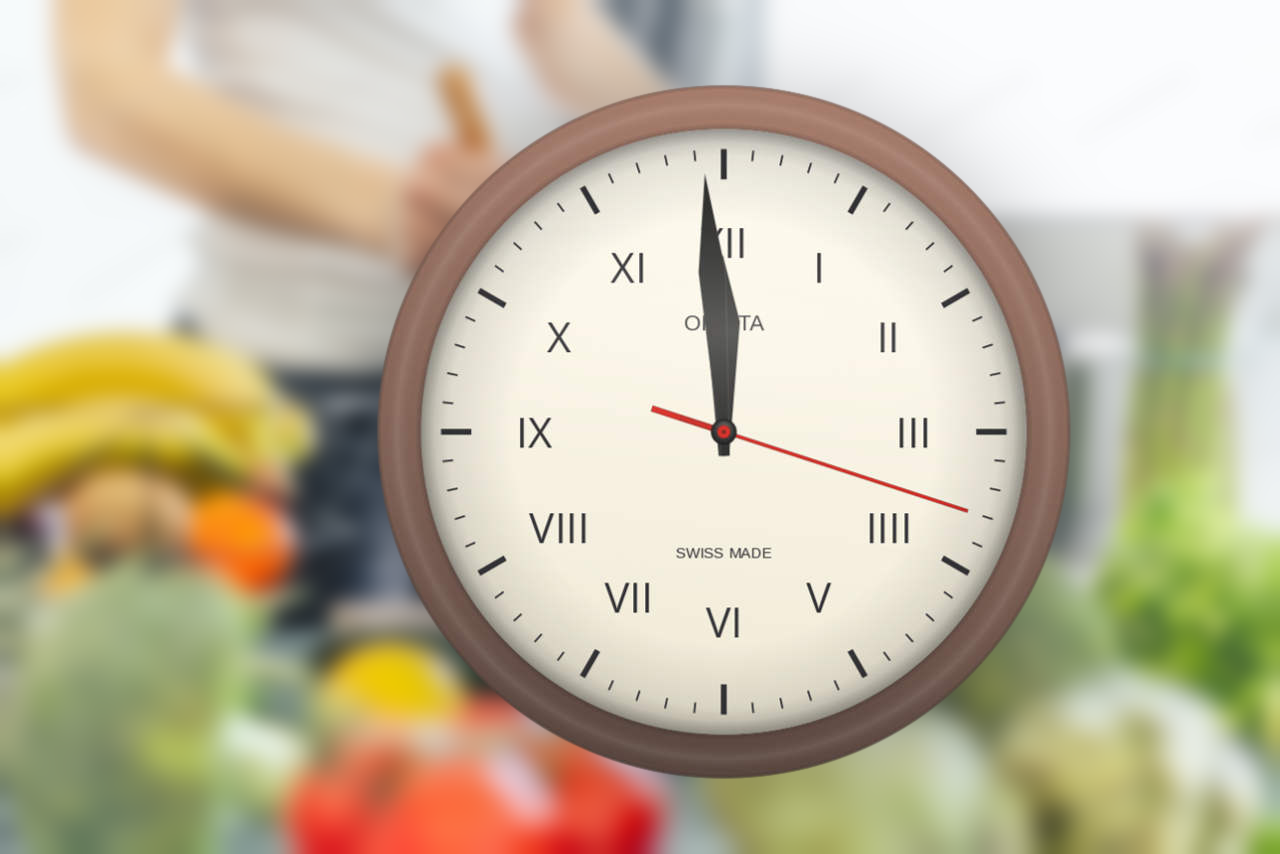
11.59.18
